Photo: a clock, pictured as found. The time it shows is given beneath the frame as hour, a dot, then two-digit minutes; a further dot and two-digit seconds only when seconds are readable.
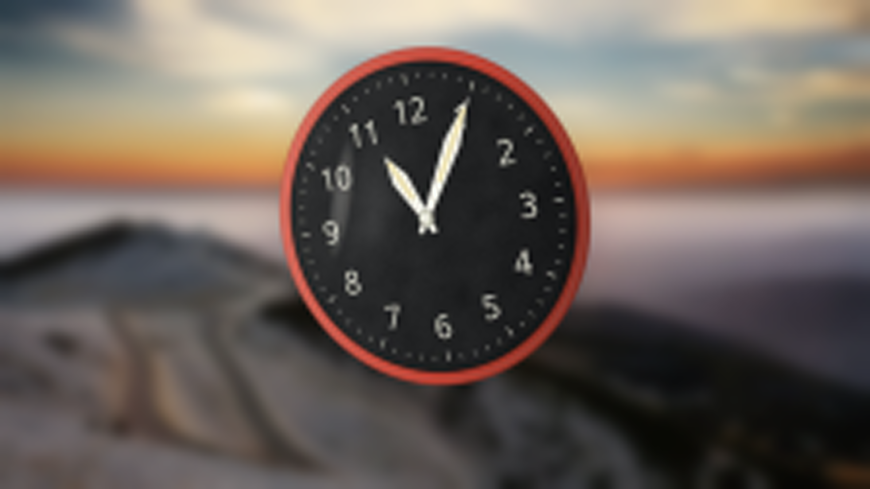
11.05
